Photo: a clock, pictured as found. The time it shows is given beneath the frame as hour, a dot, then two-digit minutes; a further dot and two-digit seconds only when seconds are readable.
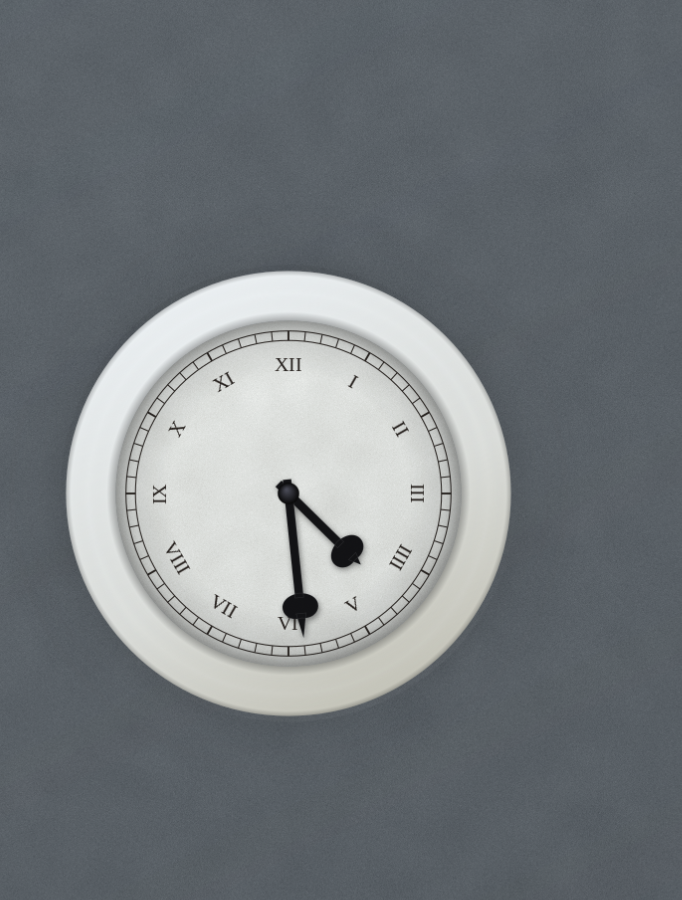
4.29
